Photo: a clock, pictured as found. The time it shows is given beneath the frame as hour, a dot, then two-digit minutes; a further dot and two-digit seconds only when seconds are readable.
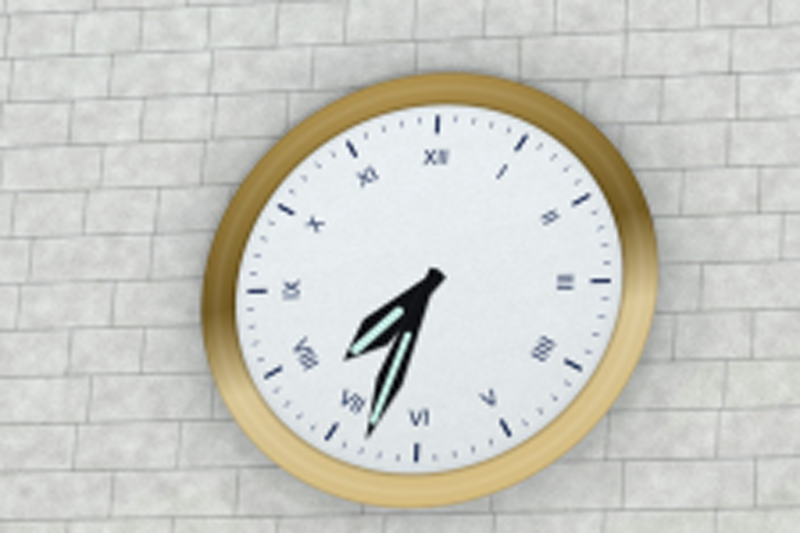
7.33
